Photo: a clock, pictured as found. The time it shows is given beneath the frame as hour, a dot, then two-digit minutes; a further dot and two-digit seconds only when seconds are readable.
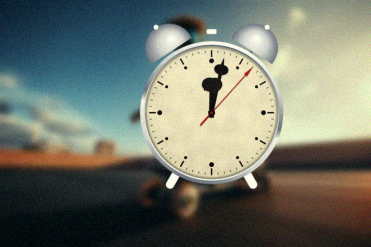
12.02.07
